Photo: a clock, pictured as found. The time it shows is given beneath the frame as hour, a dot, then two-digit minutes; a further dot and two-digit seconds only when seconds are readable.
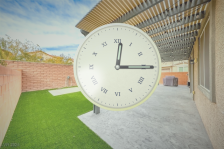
12.15
